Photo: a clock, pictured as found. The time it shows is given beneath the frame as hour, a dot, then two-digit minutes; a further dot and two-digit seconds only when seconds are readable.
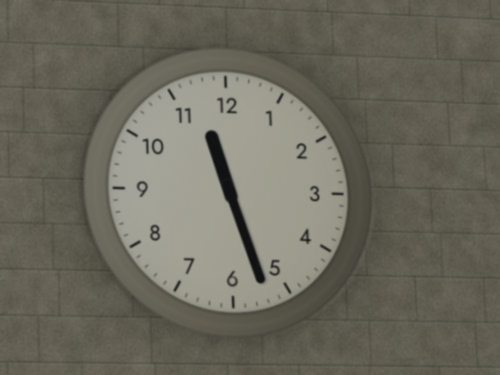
11.27
